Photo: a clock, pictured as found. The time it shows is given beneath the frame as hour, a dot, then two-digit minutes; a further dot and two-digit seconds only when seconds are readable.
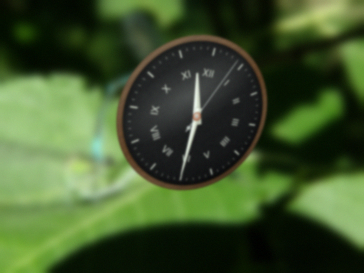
11.30.04
